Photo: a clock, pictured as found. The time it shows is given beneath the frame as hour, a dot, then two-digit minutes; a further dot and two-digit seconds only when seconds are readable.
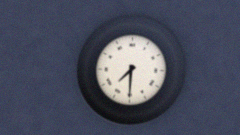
7.30
